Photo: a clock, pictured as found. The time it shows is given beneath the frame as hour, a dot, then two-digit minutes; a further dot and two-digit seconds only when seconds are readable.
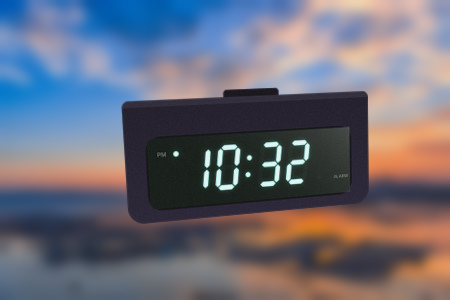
10.32
